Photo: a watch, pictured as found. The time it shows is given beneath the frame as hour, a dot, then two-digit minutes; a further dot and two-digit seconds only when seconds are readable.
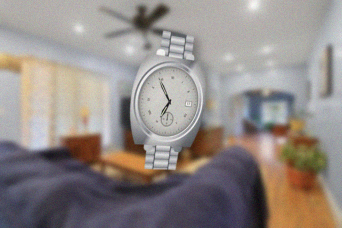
6.54
